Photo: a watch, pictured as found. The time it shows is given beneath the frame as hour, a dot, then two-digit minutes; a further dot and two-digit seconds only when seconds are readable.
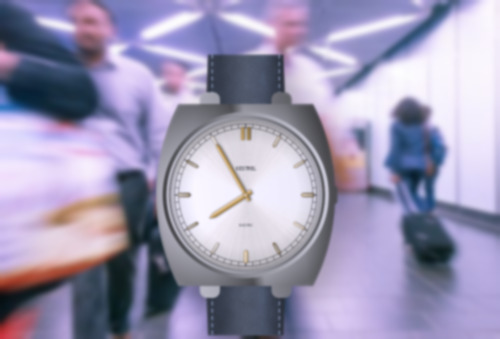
7.55
